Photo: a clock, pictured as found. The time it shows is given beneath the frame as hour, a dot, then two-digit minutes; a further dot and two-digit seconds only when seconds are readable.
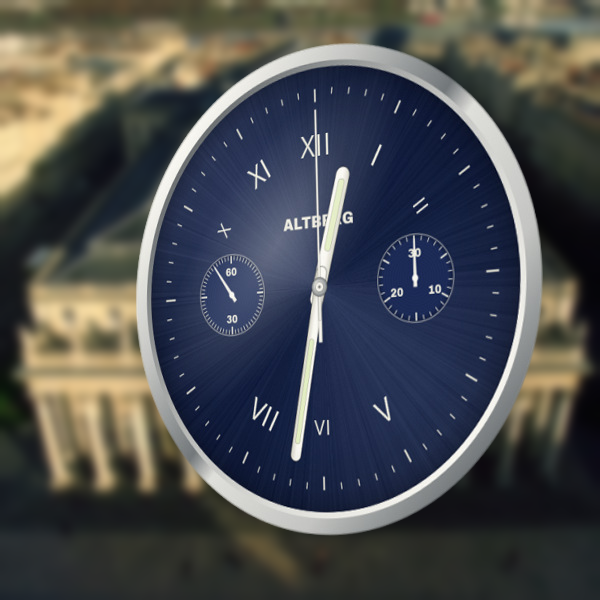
12.31.54
